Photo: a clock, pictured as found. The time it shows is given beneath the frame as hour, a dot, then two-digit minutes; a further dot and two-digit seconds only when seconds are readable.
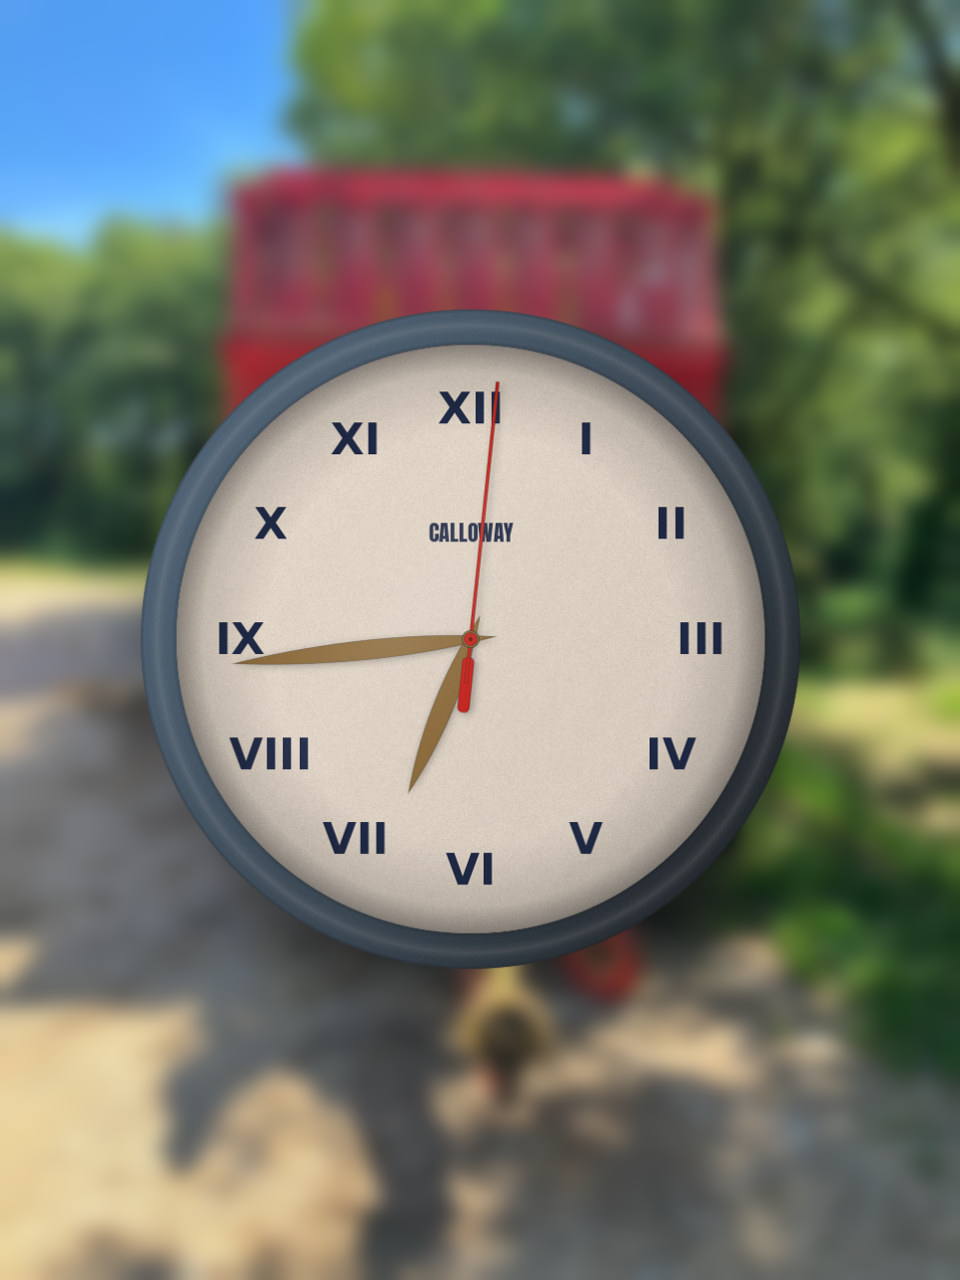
6.44.01
